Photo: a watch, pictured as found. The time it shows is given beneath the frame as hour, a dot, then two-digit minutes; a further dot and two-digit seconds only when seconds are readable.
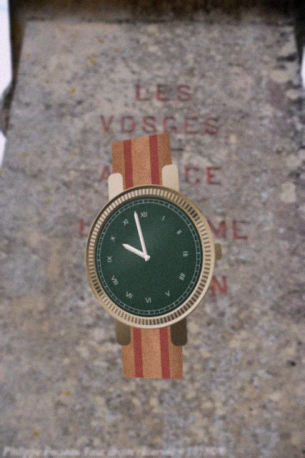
9.58
